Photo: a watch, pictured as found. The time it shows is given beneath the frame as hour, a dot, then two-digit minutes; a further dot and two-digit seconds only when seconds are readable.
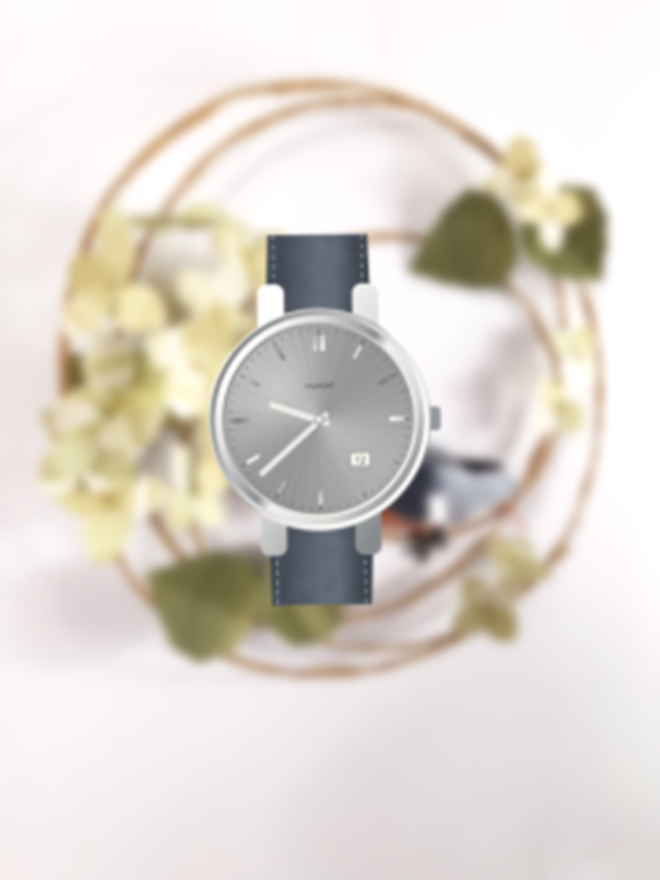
9.38
